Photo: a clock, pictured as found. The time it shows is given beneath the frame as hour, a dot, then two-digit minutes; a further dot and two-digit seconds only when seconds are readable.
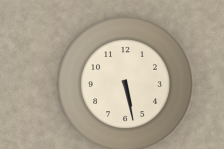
5.28
